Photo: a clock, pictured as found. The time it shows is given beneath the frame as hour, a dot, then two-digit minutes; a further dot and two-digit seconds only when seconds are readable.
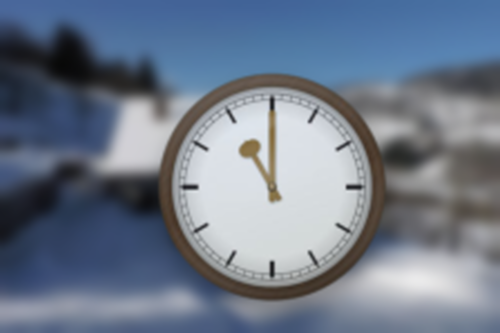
11.00
